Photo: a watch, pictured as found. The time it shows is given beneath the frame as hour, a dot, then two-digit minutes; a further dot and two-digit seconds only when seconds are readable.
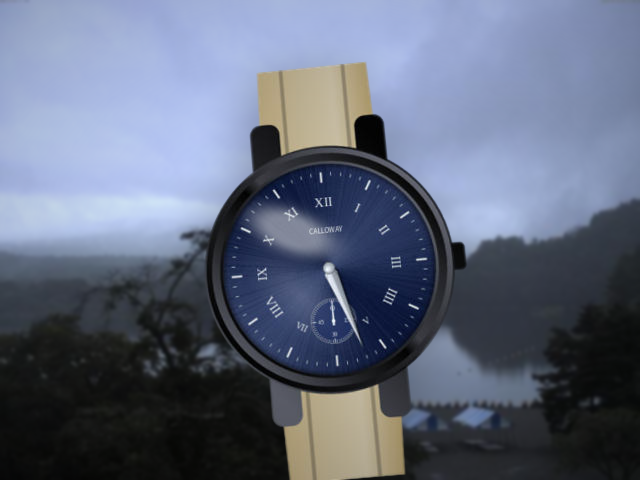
5.27
